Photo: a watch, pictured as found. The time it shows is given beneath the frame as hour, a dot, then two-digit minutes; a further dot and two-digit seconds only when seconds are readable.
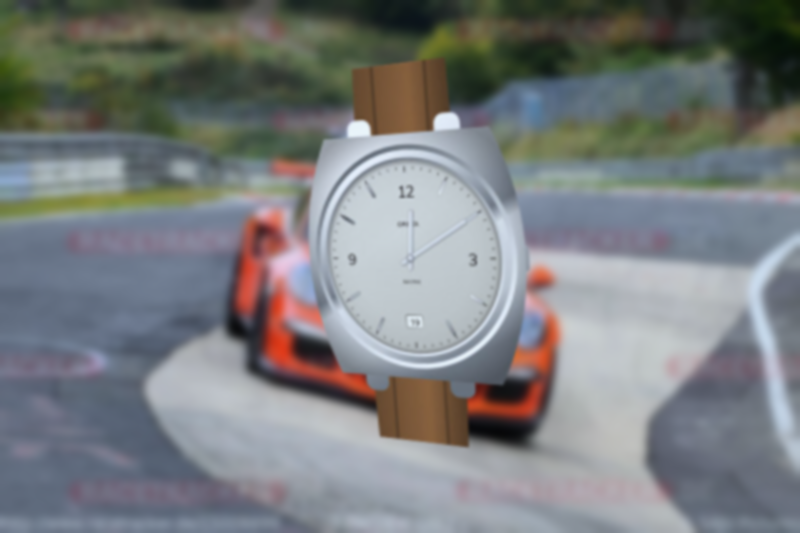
12.10
